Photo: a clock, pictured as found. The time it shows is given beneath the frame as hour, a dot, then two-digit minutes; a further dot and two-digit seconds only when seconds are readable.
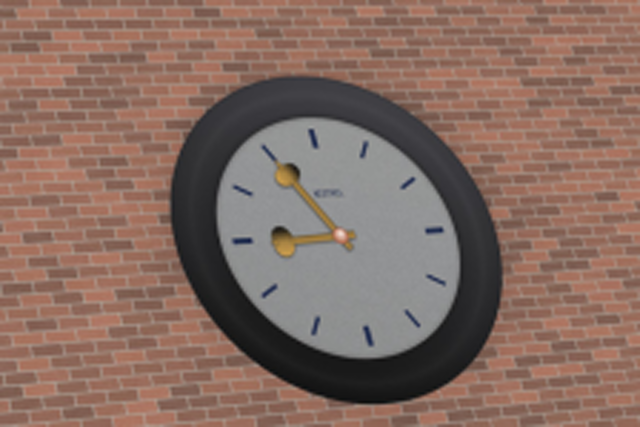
8.55
